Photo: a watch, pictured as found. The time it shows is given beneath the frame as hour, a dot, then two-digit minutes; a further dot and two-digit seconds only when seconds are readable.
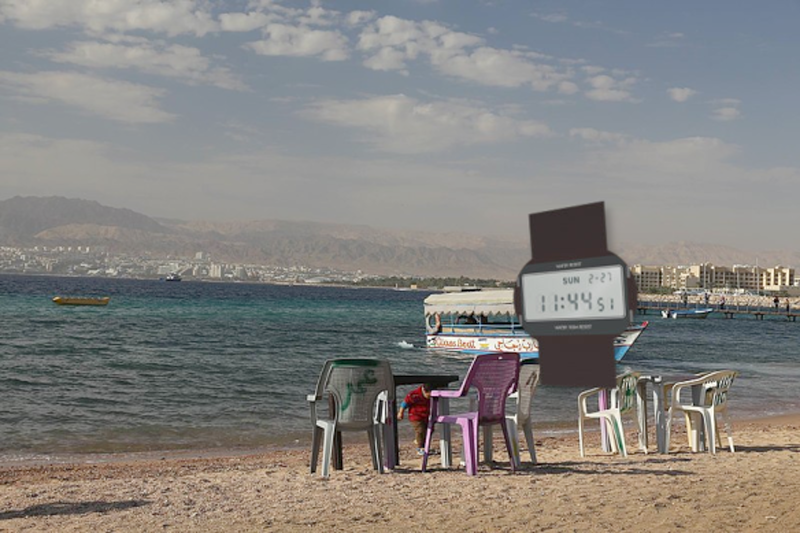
11.44.51
